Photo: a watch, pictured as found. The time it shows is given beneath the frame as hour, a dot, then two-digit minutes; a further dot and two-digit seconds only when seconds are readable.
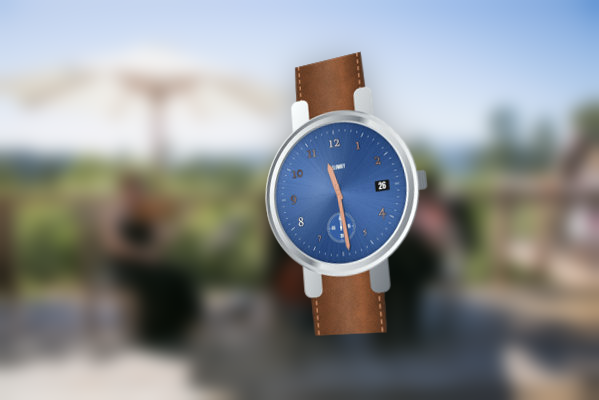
11.29
